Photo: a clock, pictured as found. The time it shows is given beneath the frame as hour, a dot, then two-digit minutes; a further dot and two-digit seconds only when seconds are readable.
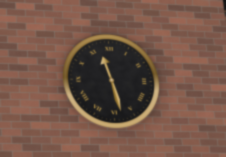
11.28
